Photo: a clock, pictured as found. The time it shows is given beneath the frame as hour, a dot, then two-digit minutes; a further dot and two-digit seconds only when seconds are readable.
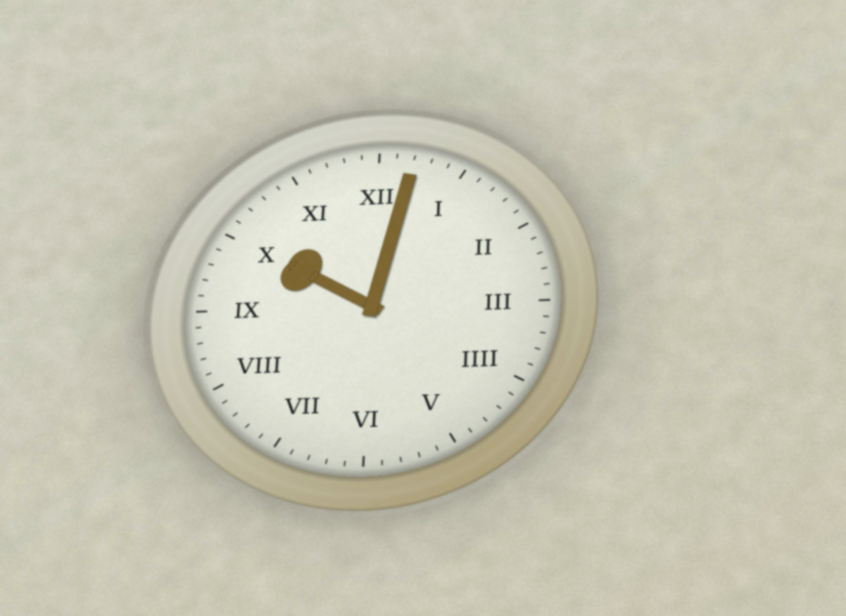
10.02
